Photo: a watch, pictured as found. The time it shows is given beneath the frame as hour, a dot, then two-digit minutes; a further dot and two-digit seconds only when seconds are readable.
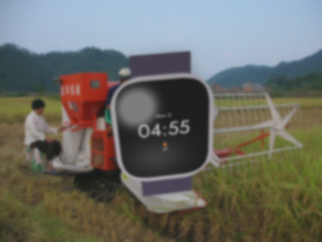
4.55
